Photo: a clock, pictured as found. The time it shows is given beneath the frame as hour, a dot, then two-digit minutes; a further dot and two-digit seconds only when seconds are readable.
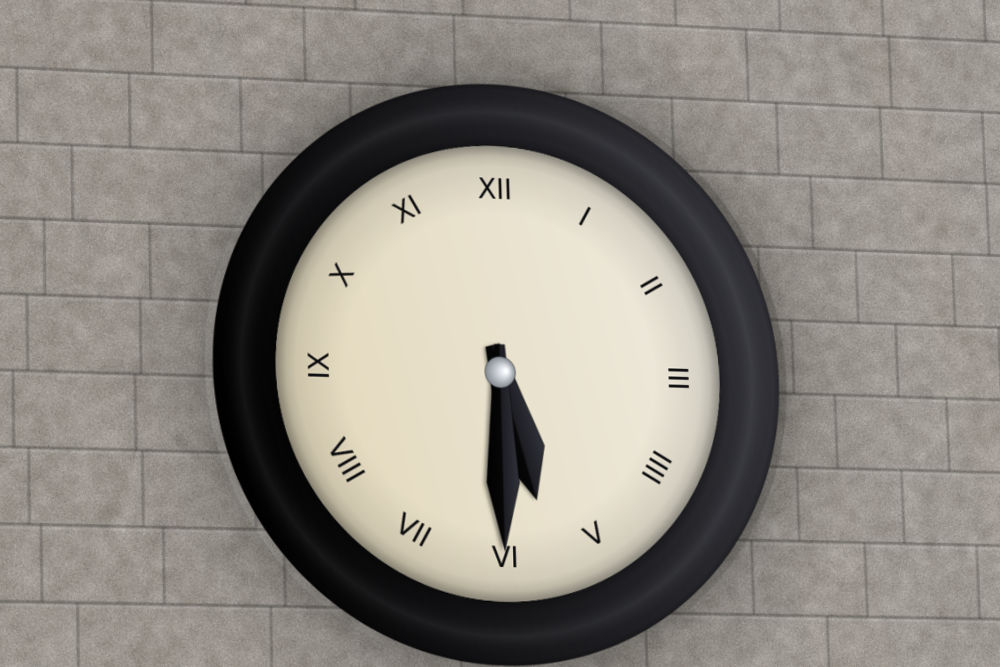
5.30
